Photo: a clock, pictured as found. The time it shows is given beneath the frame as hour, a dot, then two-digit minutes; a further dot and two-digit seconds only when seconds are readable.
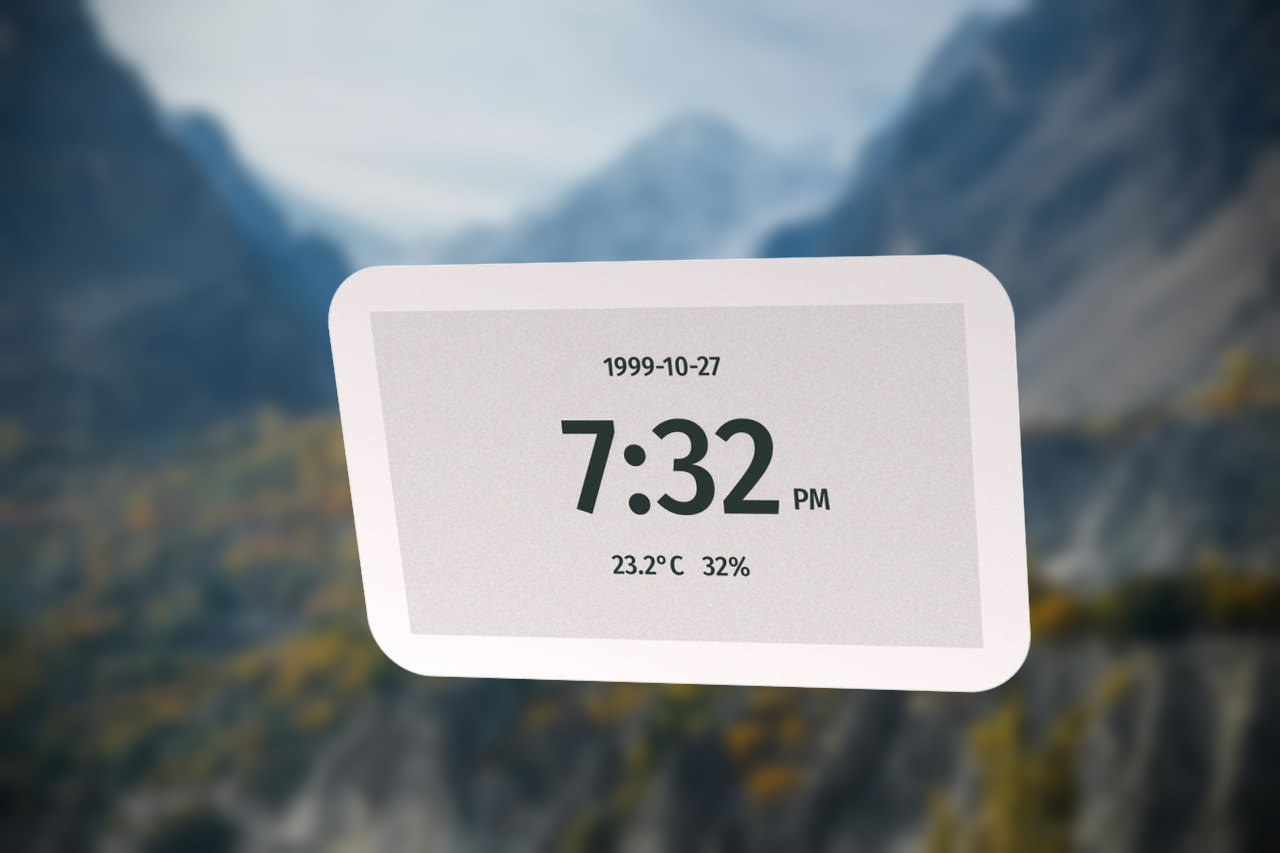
7.32
